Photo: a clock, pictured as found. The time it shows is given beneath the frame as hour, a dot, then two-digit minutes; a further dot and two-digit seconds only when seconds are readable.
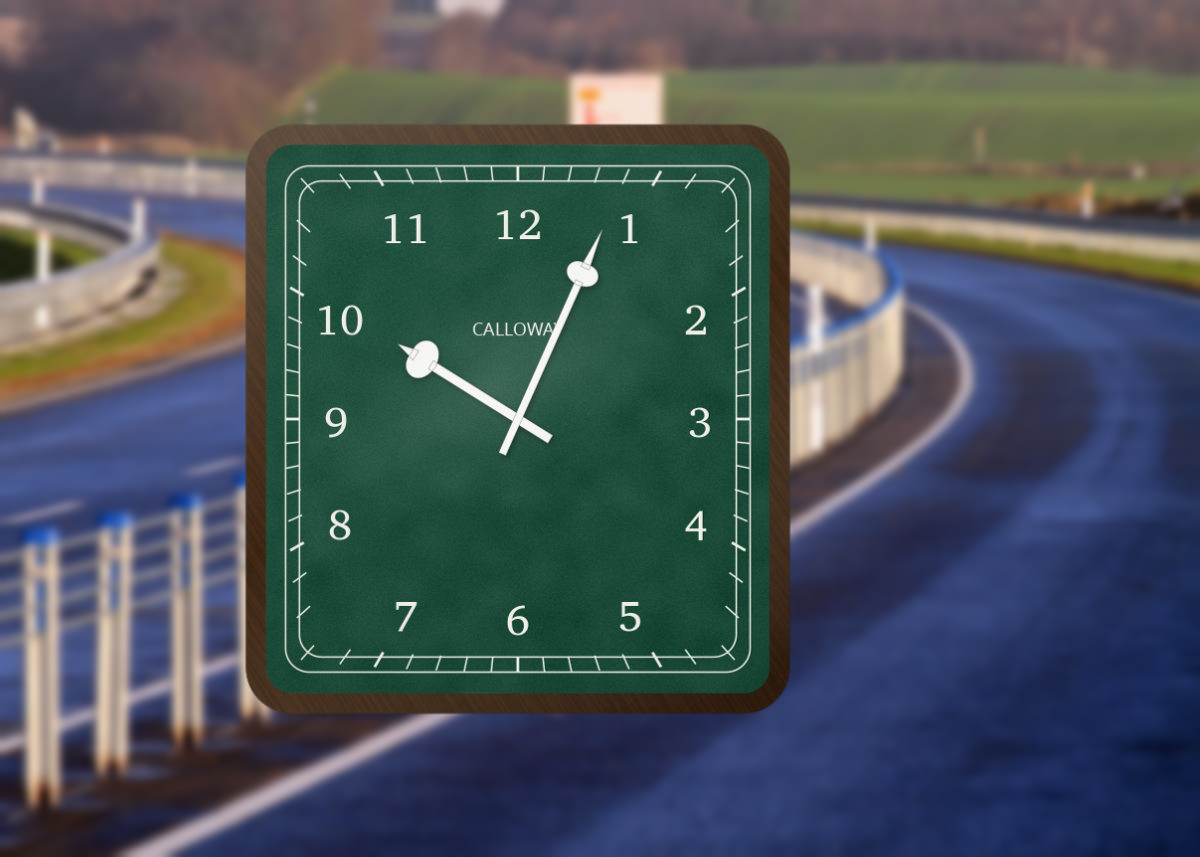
10.04
